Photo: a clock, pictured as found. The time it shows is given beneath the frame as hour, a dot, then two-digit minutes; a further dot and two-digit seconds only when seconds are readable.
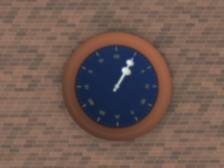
1.05
